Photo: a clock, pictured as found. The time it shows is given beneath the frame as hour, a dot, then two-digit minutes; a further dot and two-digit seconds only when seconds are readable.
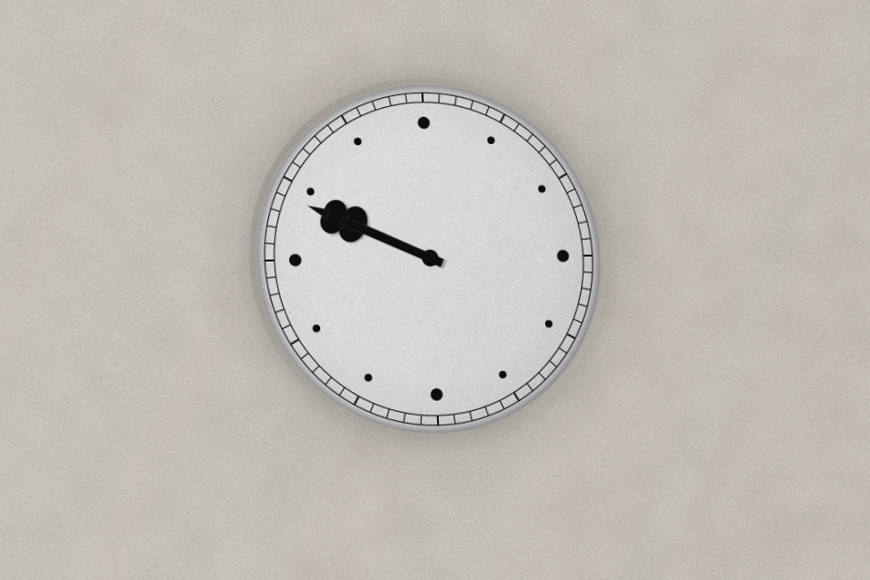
9.49
